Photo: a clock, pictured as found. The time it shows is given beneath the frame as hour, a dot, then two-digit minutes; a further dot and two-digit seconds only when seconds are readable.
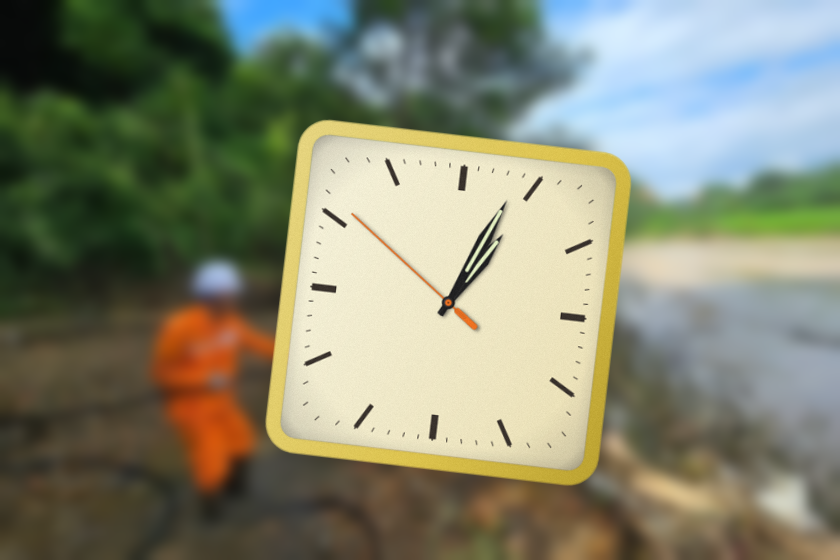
1.03.51
